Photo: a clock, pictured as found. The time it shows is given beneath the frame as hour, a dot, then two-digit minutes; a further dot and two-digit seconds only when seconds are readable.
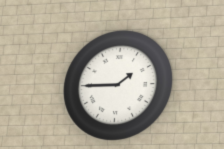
1.45
